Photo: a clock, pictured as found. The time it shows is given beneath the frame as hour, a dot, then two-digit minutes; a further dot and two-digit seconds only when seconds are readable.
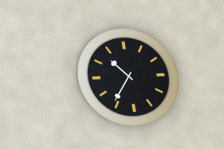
10.36
